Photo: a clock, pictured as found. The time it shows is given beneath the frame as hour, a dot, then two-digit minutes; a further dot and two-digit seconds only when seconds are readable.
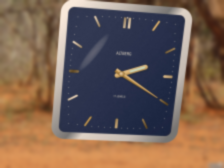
2.20
